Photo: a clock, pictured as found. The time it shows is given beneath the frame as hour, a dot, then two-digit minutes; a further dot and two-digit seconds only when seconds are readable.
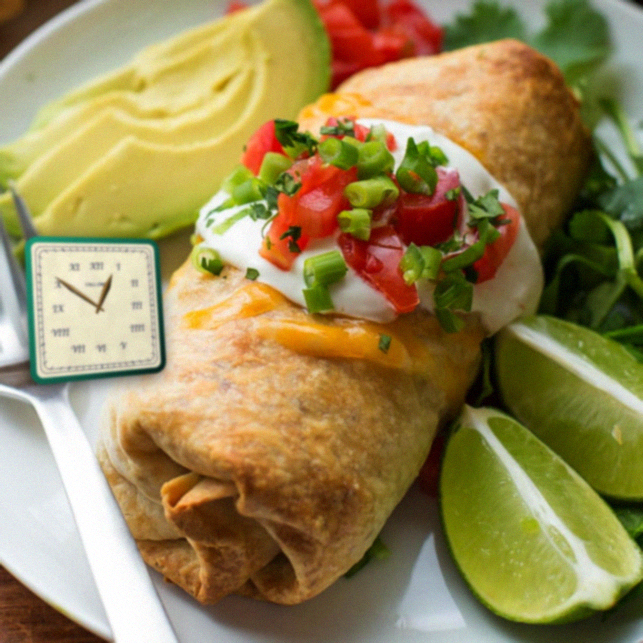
12.51
